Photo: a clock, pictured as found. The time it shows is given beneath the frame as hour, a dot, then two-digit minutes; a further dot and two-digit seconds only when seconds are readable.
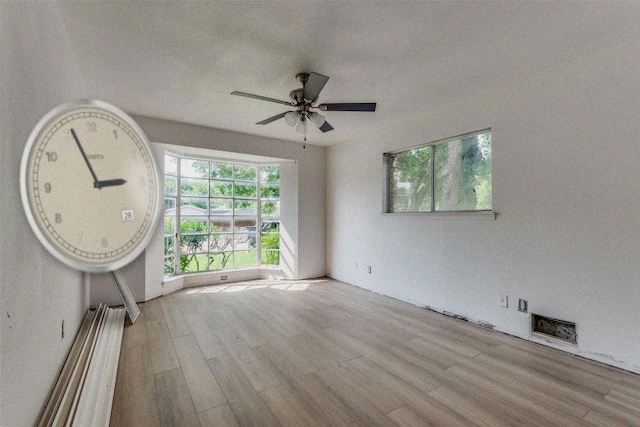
2.56
